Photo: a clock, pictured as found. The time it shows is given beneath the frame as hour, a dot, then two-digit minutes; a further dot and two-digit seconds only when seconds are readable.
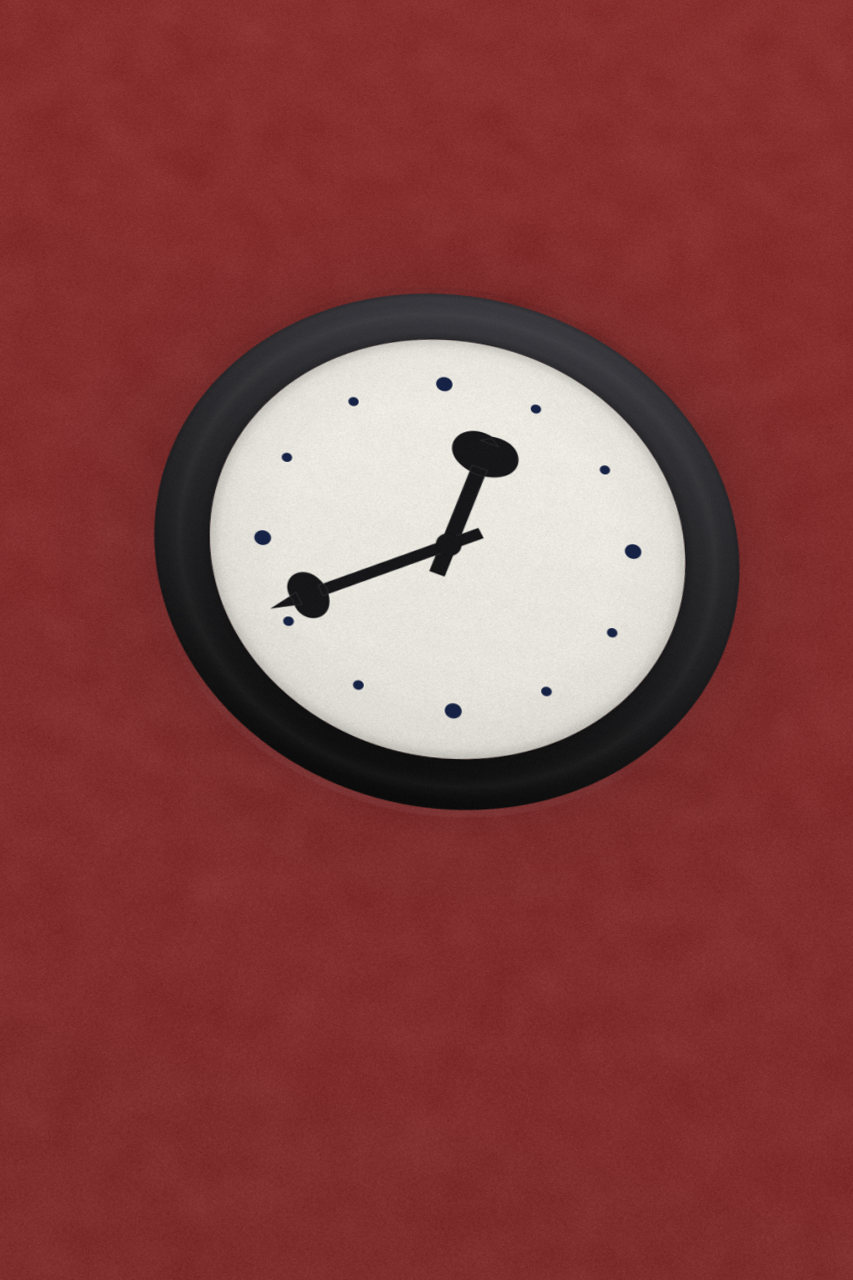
12.41
